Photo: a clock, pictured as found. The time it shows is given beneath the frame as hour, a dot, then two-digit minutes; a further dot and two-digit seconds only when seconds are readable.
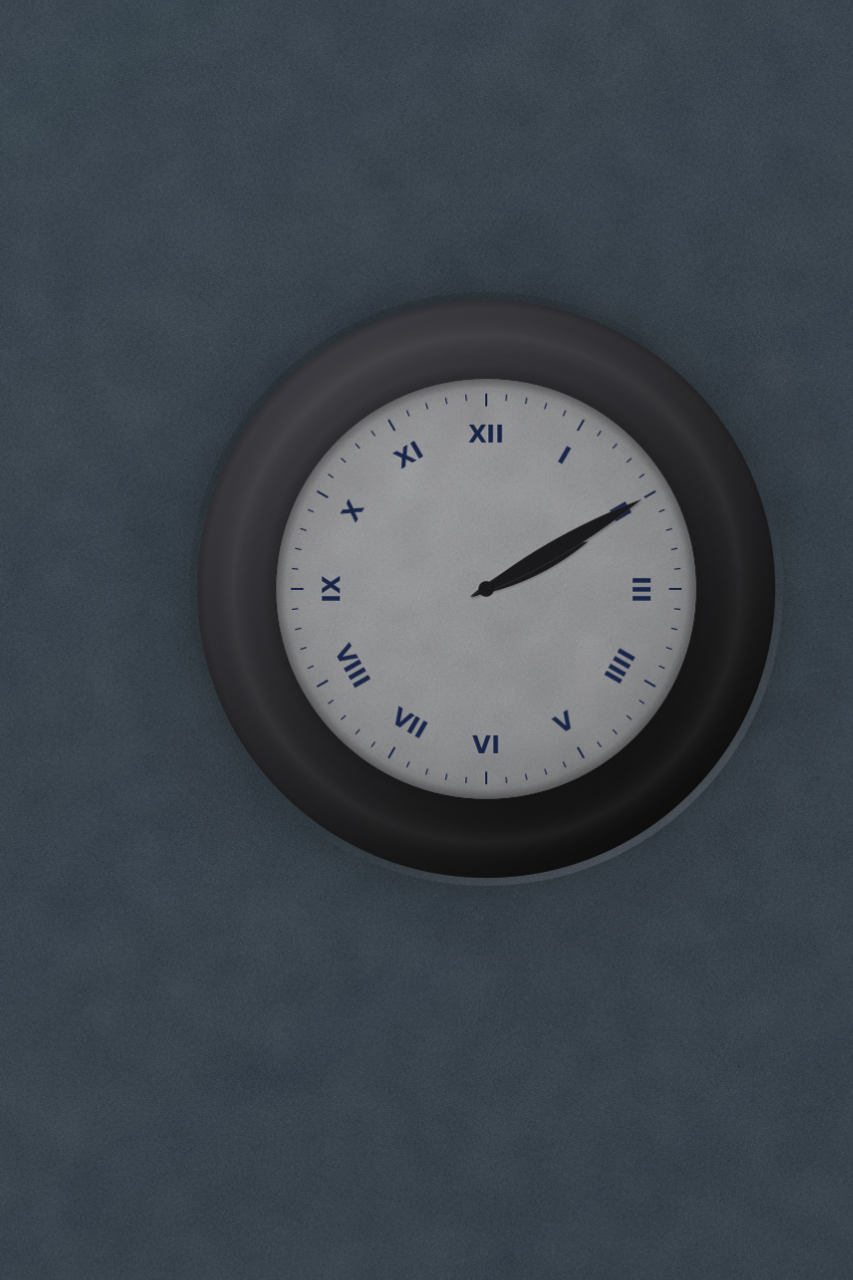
2.10
